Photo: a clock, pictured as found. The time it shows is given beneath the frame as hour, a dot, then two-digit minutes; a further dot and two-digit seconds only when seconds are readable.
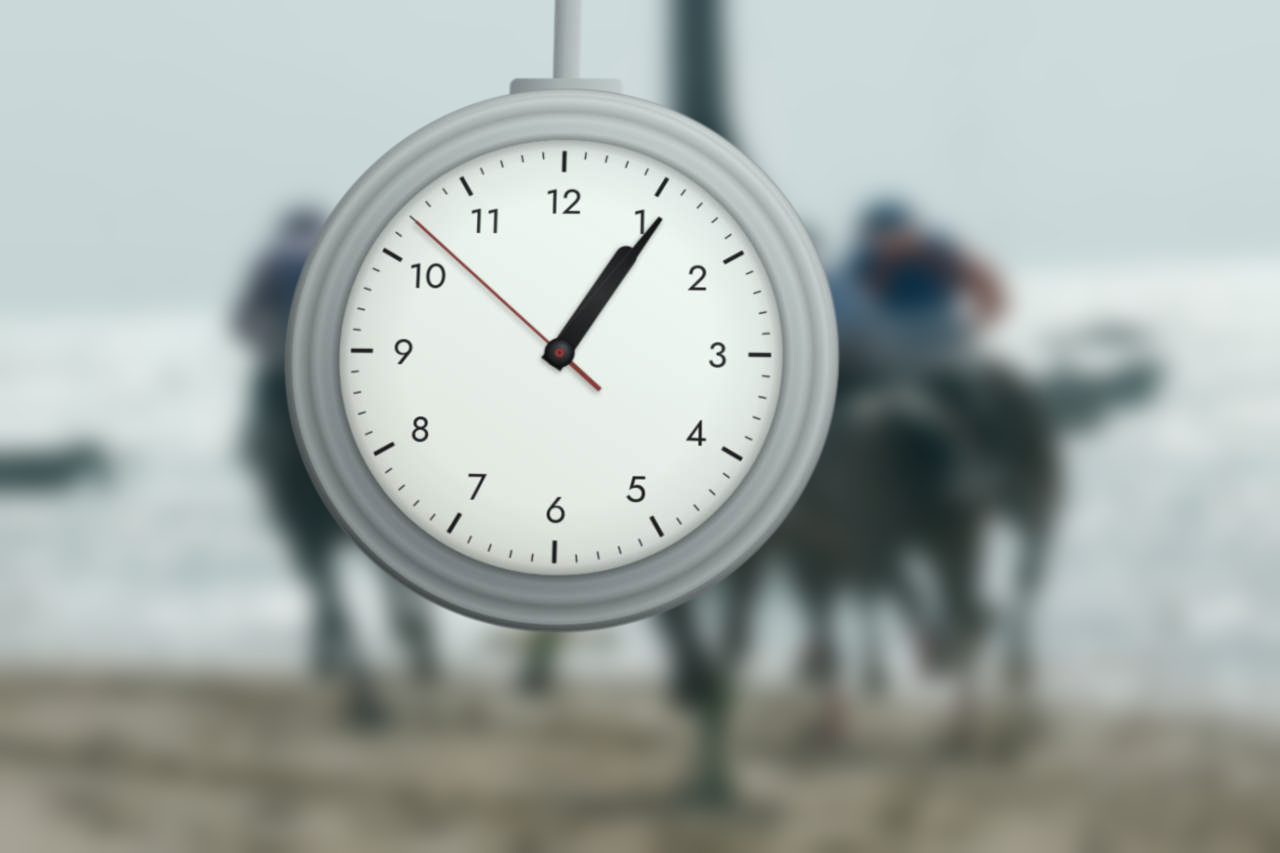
1.05.52
